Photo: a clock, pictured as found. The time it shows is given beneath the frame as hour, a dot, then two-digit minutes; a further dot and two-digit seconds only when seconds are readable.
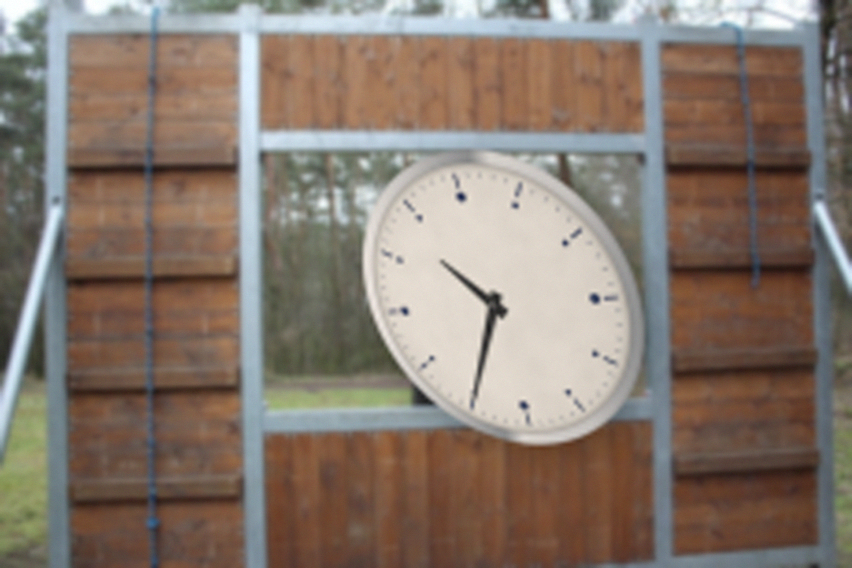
10.35
